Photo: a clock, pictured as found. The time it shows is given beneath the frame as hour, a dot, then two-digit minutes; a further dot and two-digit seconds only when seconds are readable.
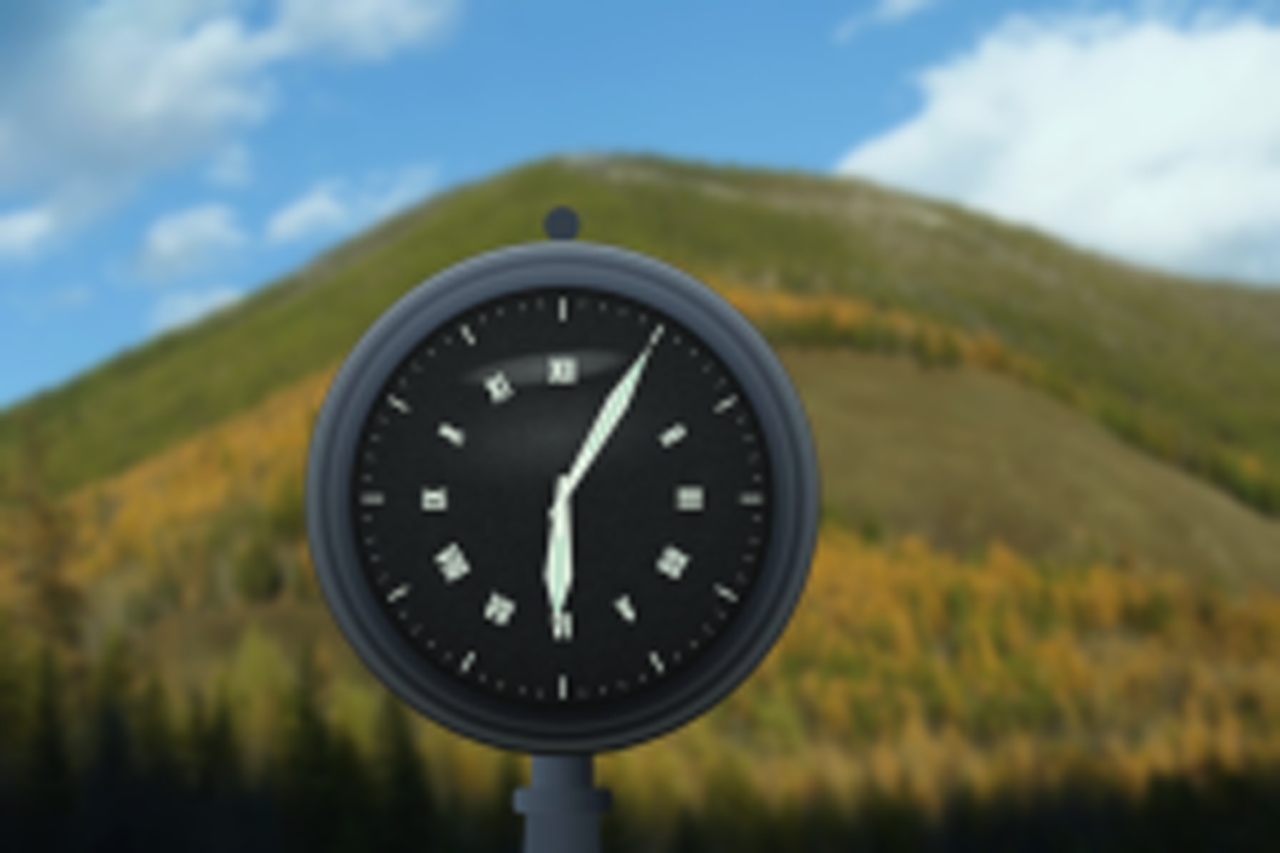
6.05
